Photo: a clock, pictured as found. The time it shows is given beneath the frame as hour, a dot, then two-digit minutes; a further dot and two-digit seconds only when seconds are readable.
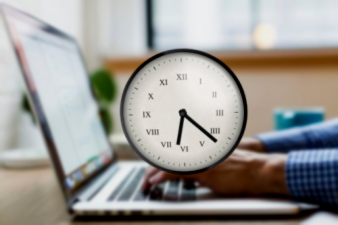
6.22
